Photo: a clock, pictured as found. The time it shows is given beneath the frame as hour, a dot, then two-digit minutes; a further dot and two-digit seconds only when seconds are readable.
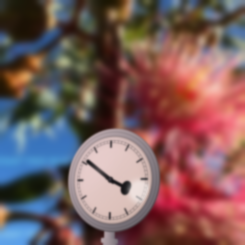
3.51
